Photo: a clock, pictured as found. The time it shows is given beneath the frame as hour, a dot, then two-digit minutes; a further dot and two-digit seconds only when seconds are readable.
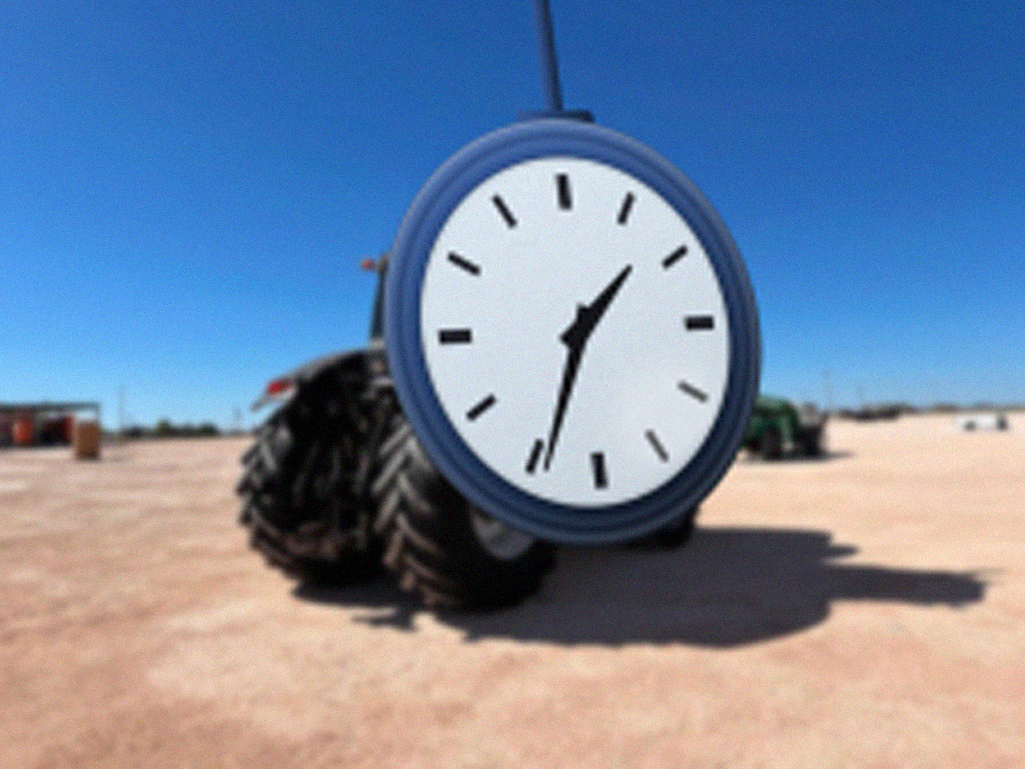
1.34
